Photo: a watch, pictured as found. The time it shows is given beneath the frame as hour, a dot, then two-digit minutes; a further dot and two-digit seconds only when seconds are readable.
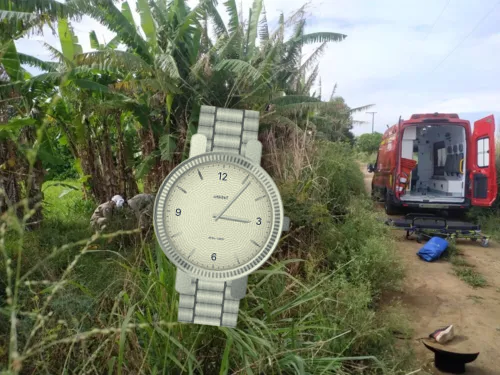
3.06
